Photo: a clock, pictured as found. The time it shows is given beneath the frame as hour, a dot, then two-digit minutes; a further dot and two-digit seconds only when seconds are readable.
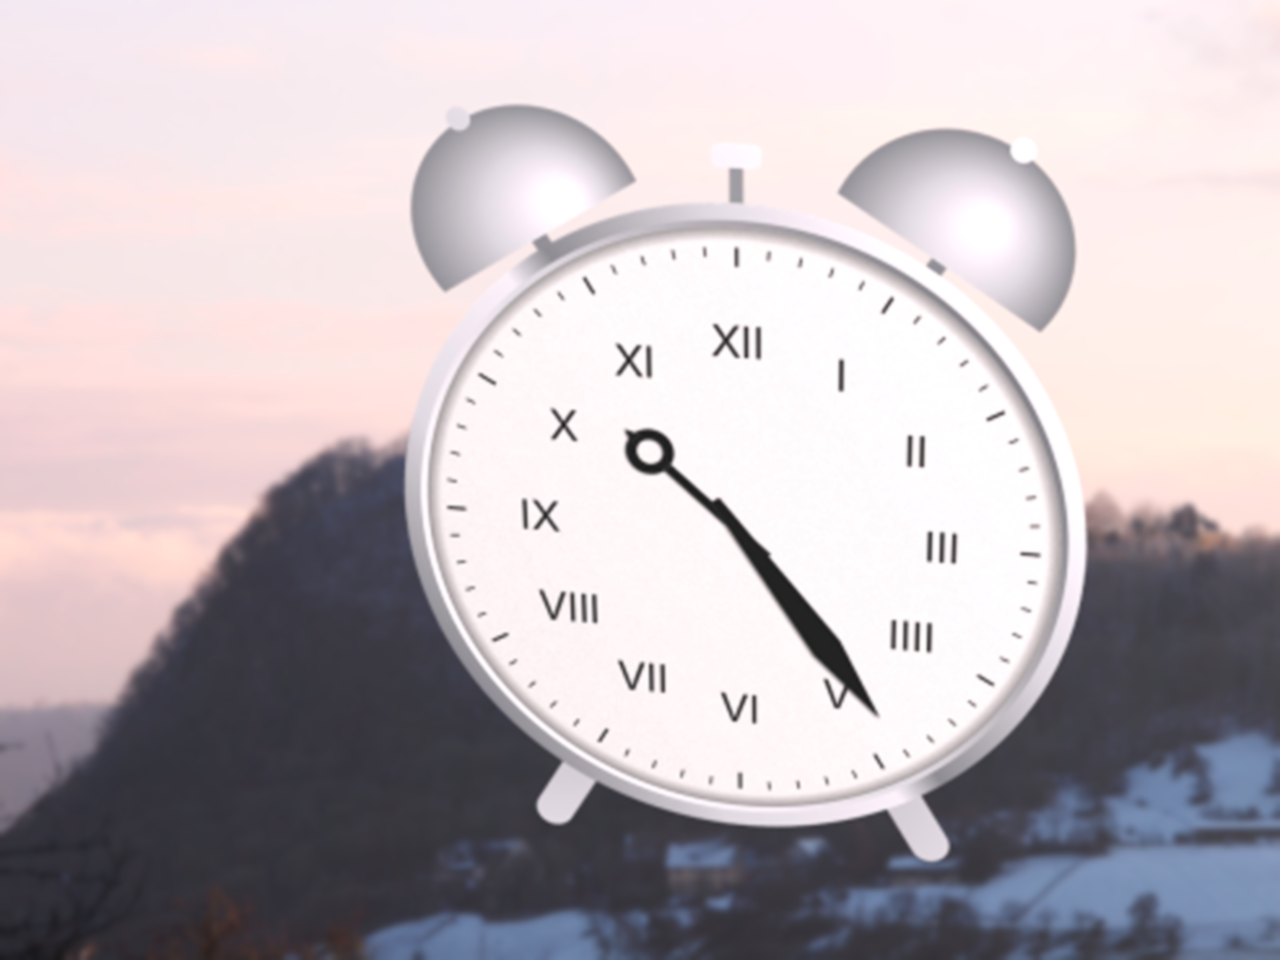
10.24
